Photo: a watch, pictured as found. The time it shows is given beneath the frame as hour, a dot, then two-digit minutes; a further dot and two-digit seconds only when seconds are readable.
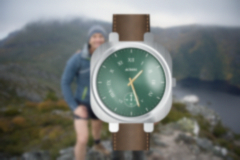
1.27
